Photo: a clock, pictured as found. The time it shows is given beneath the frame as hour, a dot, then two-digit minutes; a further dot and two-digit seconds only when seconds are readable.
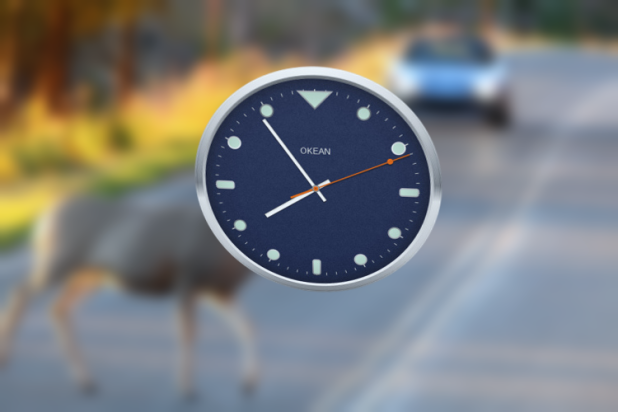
7.54.11
